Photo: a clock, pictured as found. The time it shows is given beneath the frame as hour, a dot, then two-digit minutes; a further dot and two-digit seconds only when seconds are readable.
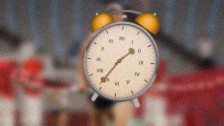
1.36
